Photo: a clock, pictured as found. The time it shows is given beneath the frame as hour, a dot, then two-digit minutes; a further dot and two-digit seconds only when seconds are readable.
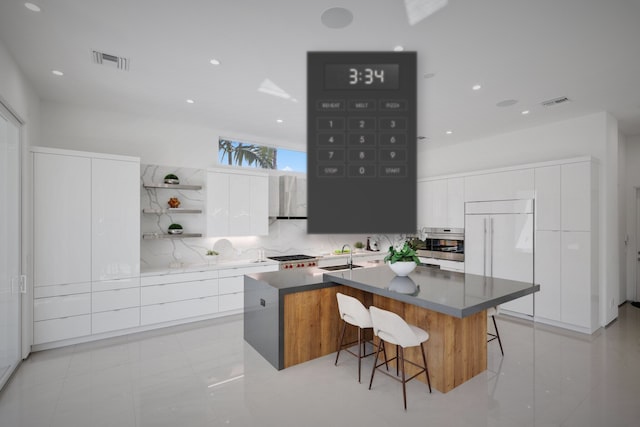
3.34
